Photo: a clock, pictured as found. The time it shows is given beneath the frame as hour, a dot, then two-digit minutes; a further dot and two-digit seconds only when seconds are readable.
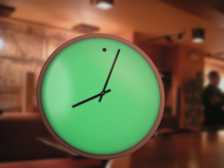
8.03
